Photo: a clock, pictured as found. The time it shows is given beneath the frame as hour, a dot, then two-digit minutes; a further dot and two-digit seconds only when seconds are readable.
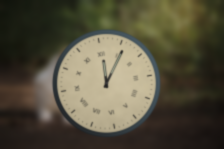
12.06
